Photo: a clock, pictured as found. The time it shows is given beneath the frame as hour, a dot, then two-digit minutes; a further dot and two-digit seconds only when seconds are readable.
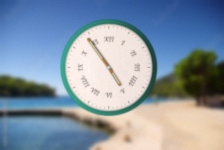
4.54
